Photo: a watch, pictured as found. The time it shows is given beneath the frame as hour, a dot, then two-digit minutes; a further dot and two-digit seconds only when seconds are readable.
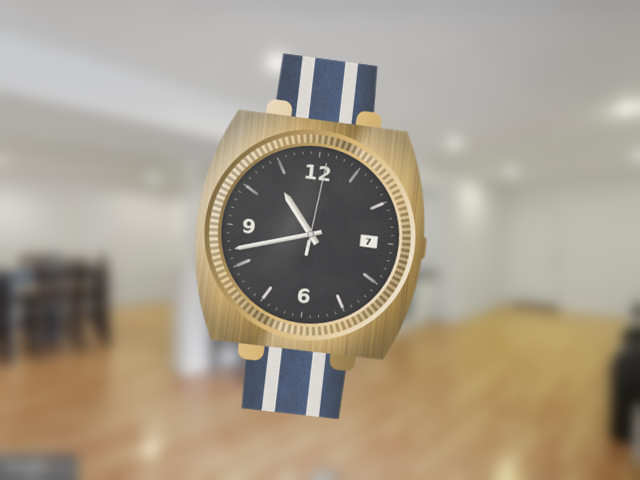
10.42.01
